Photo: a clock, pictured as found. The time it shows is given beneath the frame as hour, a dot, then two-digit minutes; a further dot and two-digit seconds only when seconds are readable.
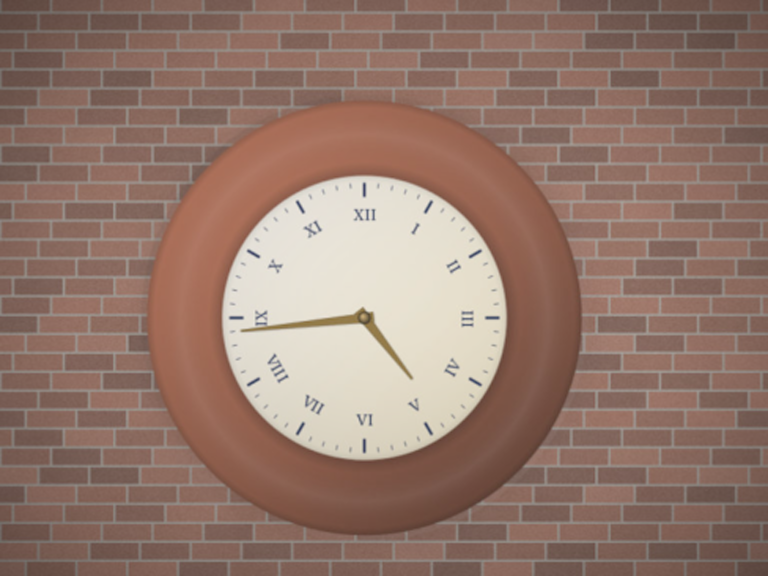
4.44
